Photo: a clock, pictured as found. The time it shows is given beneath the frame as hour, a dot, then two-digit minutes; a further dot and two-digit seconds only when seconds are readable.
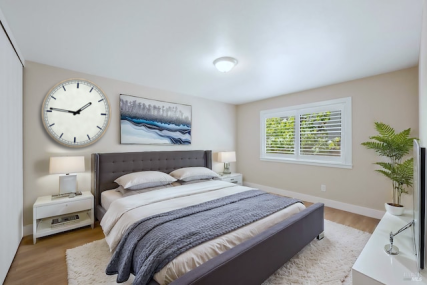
1.46
